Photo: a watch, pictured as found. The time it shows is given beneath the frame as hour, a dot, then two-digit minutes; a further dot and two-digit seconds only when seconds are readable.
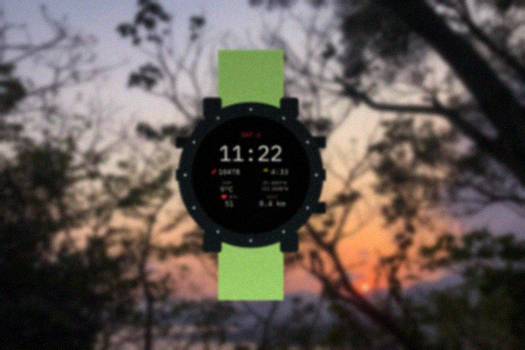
11.22
